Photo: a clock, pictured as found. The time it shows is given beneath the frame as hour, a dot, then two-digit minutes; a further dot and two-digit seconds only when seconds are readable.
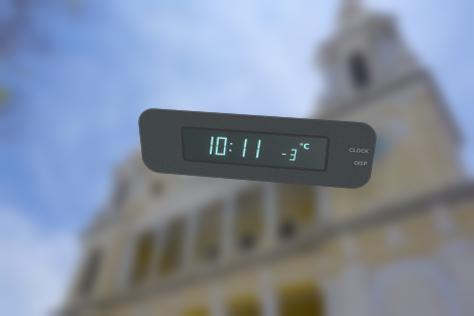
10.11
